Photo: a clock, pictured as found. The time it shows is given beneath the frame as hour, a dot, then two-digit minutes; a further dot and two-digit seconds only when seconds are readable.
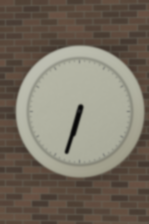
6.33
